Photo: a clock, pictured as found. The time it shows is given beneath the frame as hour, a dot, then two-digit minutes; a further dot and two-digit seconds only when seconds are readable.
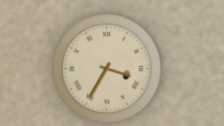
3.35
